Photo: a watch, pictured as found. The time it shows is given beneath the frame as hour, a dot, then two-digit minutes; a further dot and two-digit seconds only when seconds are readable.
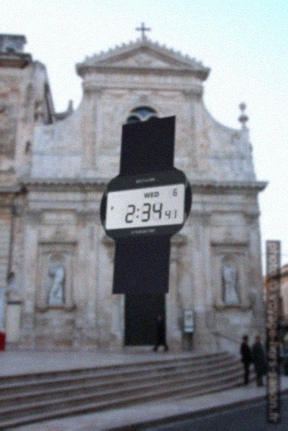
2.34
